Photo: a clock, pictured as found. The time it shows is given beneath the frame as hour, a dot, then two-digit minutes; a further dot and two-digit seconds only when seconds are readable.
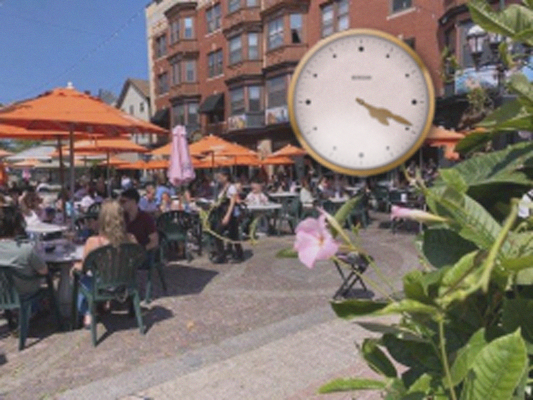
4.19
